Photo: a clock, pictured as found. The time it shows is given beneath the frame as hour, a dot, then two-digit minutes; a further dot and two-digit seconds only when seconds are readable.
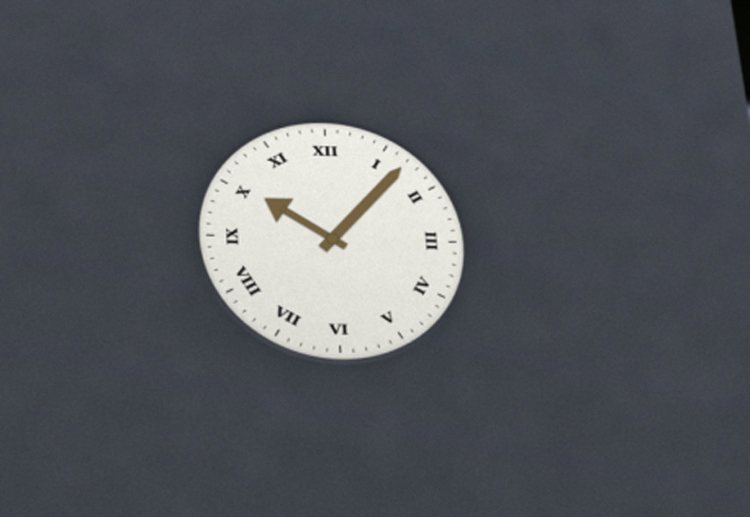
10.07
